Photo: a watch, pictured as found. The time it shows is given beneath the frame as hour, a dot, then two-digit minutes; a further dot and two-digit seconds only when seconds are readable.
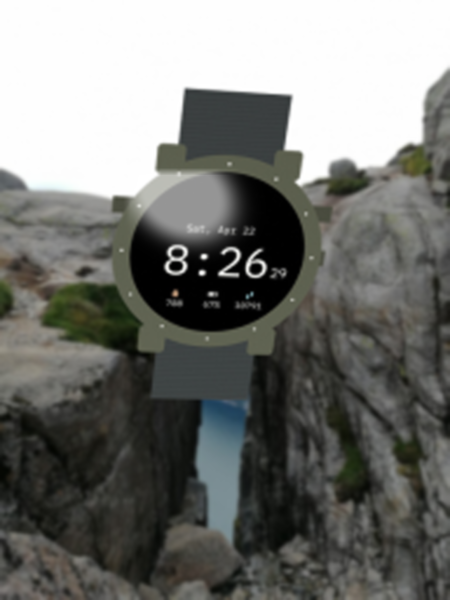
8.26
